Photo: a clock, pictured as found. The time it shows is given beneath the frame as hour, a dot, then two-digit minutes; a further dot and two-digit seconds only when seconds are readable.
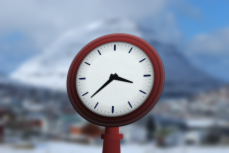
3.38
